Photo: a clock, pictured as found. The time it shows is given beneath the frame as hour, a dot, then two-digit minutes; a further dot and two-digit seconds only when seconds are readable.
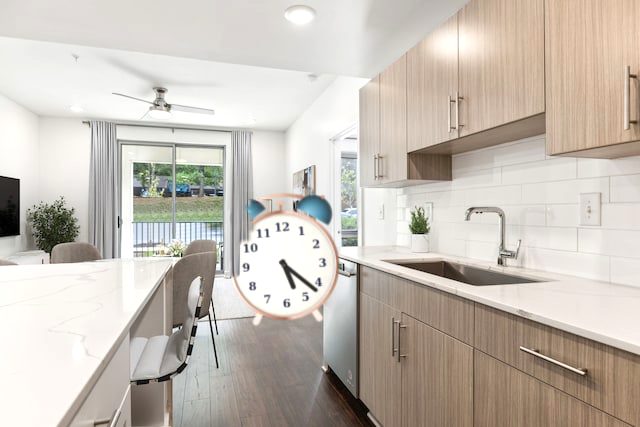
5.22
